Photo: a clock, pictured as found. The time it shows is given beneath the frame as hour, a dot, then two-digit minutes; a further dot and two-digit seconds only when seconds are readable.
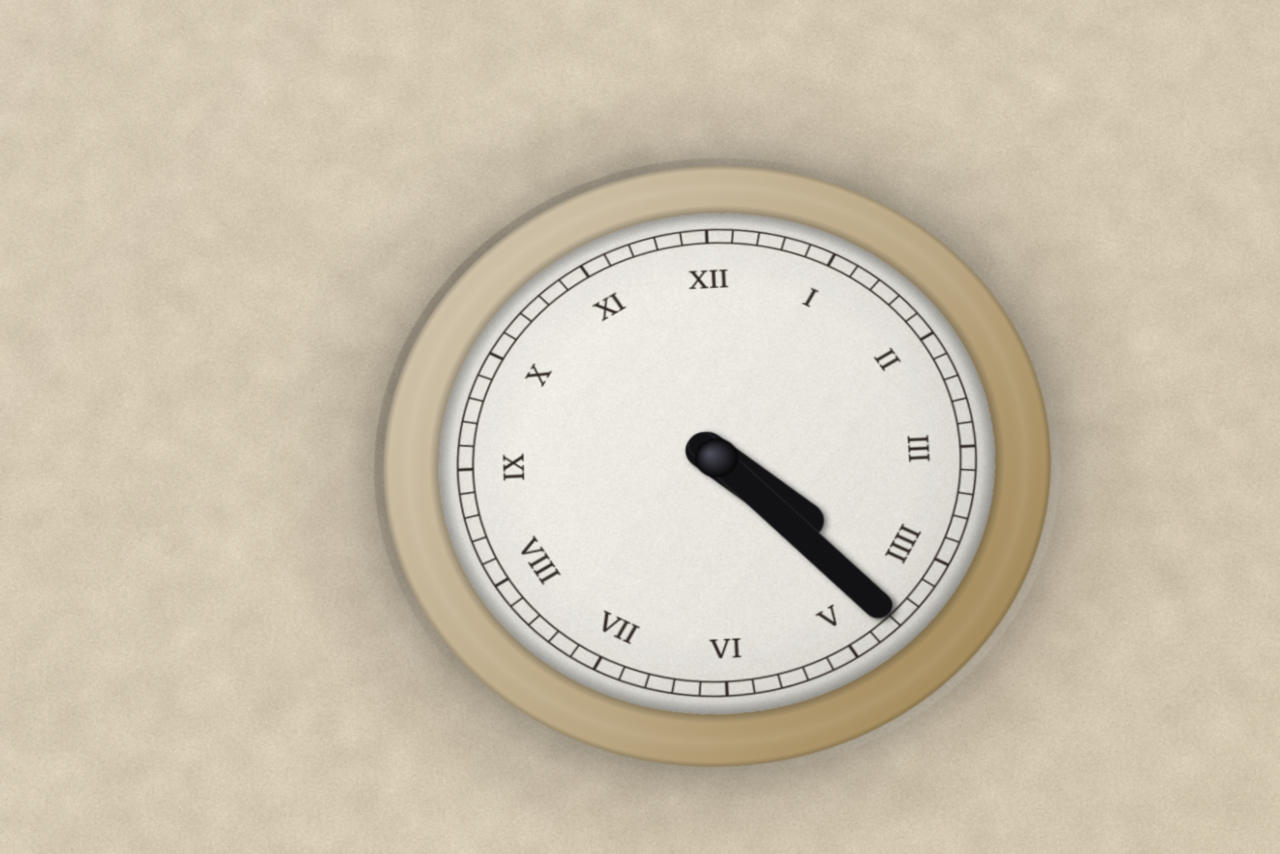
4.23
